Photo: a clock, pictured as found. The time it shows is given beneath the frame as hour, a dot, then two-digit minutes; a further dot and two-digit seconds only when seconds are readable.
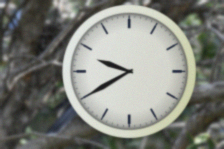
9.40
